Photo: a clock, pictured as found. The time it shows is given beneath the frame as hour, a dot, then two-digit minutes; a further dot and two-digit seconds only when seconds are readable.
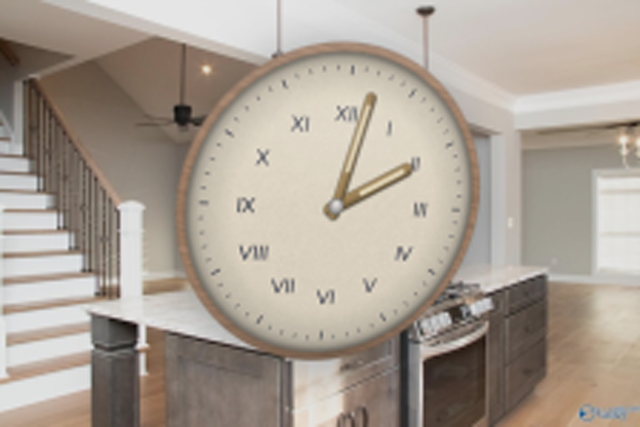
2.02
